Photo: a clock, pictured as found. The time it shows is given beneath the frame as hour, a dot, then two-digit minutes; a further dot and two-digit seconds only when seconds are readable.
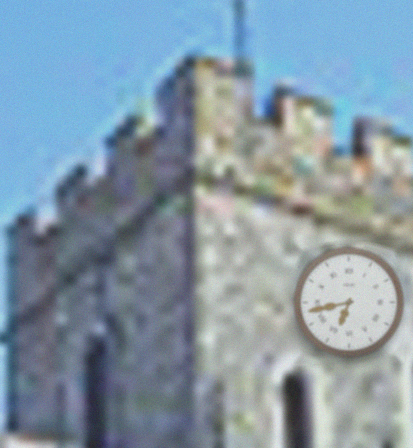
6.43
